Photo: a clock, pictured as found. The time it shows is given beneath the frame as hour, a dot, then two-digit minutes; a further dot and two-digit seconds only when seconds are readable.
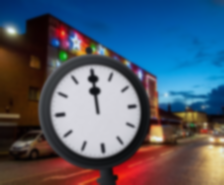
12.00
